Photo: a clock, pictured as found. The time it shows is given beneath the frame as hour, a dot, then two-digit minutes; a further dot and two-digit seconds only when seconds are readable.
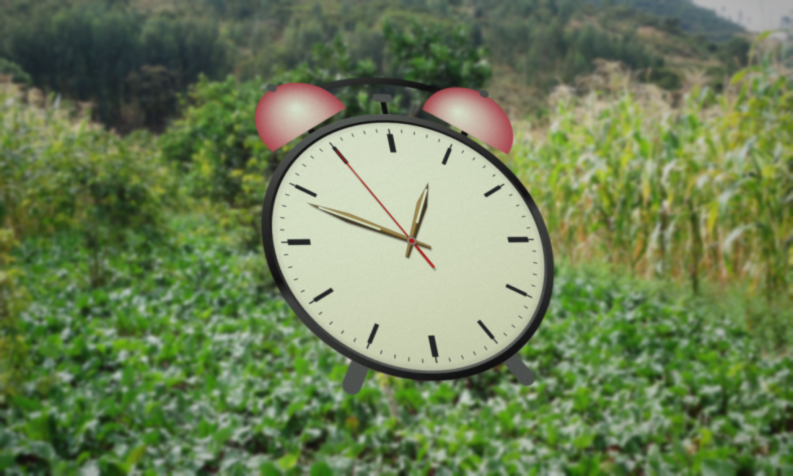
12.48.55
